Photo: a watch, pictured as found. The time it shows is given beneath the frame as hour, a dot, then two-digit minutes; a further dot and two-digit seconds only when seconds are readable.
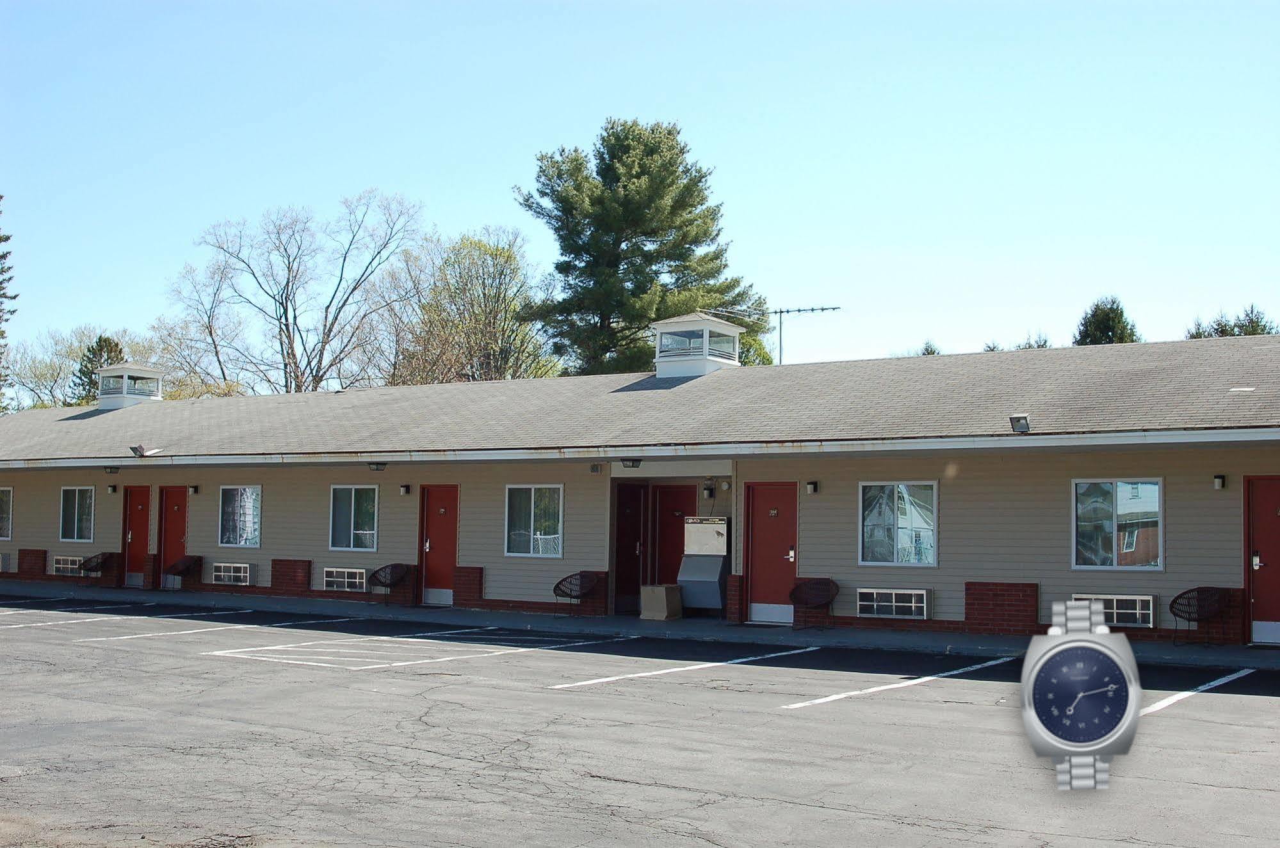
7.13
